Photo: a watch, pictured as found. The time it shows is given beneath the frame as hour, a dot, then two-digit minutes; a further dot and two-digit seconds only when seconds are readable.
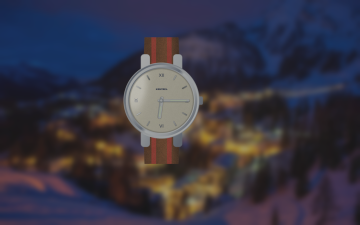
6.15
